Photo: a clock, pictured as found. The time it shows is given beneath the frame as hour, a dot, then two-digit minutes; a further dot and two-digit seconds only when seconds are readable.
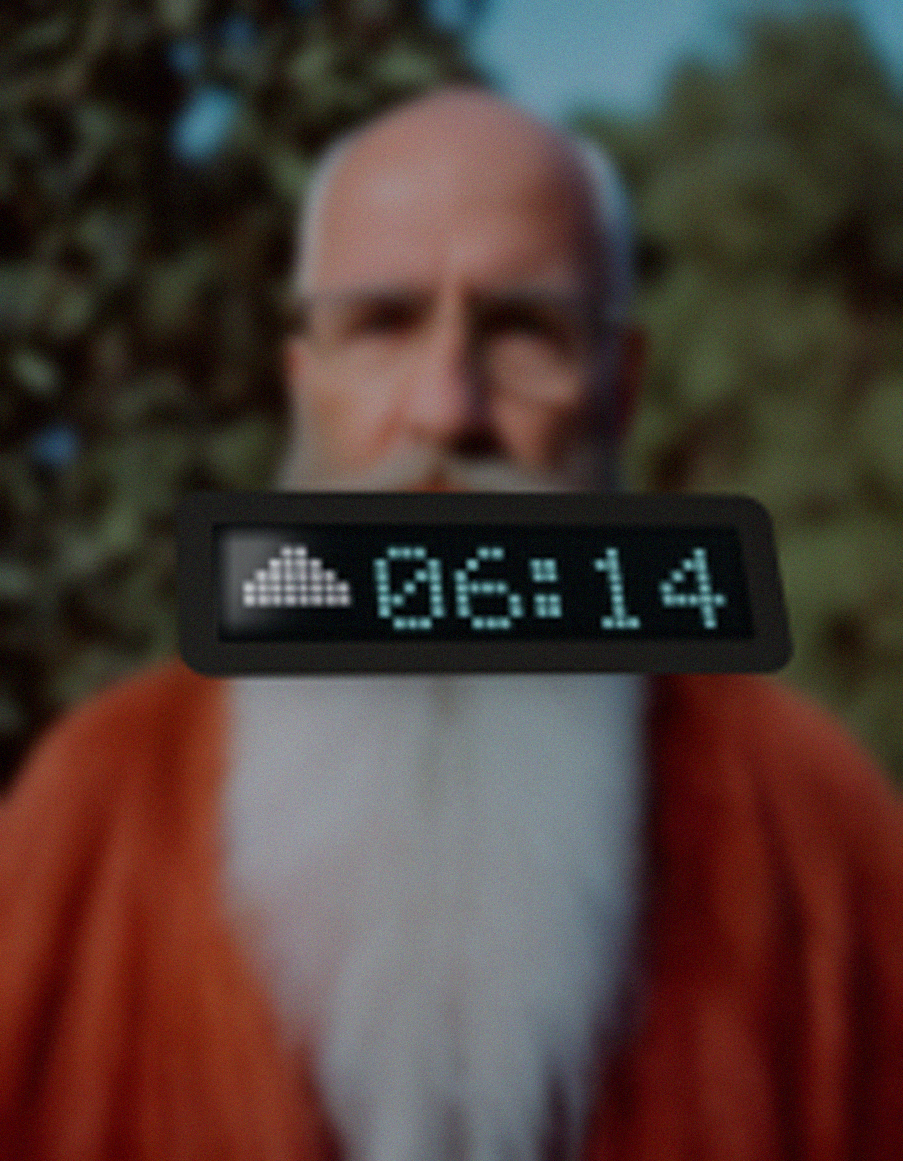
6.14
